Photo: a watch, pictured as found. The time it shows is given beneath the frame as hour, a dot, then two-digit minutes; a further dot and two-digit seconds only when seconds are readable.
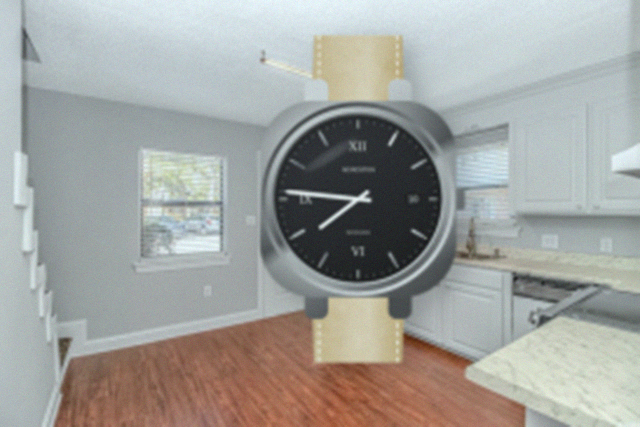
7.46
